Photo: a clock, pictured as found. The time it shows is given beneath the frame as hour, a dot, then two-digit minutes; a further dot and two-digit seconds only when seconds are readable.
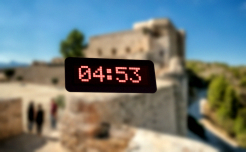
4.53
